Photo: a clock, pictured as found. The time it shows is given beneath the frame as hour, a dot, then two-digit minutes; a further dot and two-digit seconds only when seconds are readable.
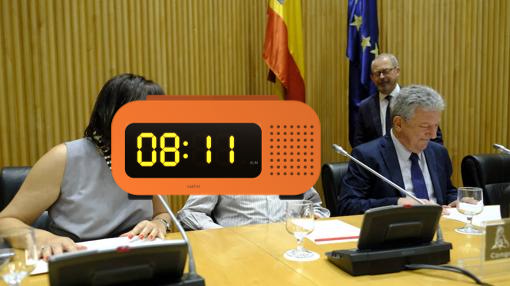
8.11
